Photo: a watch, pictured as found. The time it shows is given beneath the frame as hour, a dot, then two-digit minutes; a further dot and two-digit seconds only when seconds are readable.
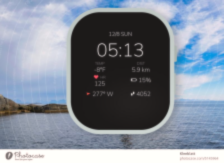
5.13
